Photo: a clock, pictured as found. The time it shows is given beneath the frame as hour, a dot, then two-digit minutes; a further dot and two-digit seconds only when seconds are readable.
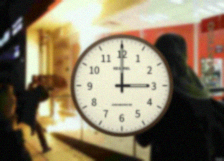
3.00
